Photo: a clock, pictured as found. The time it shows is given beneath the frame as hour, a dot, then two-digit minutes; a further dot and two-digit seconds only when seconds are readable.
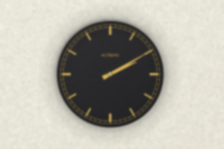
2.10
